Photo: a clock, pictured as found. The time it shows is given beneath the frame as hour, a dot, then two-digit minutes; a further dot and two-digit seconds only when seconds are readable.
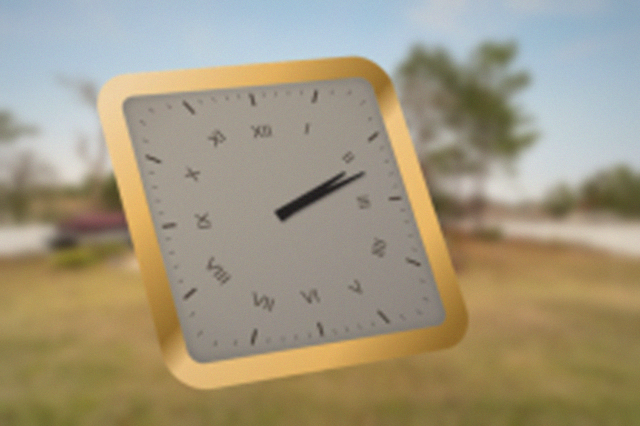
2.12
